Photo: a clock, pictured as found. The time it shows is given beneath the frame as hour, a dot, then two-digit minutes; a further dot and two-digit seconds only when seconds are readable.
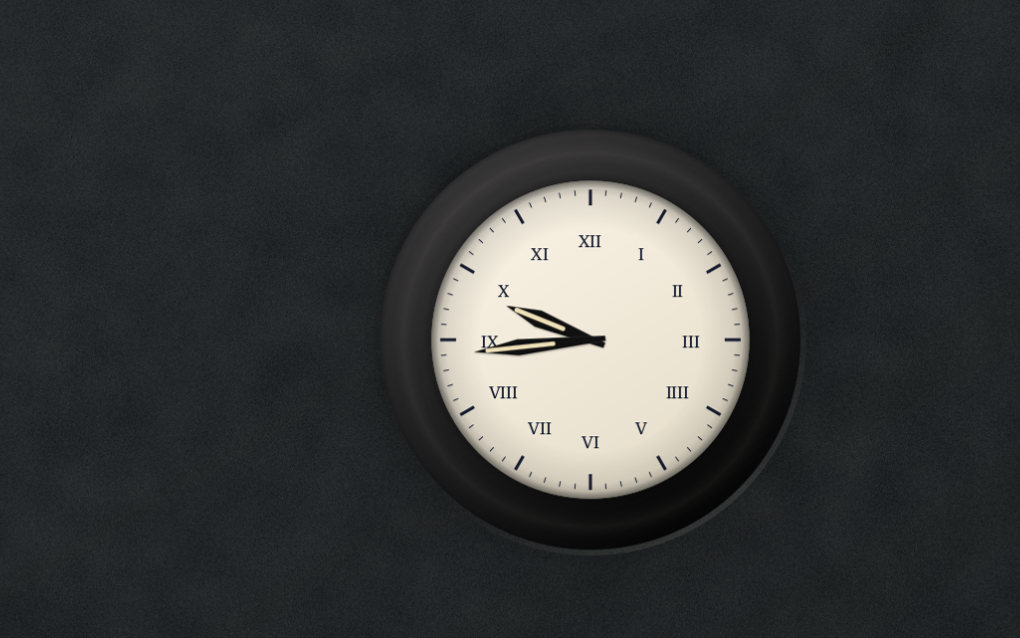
9.44
